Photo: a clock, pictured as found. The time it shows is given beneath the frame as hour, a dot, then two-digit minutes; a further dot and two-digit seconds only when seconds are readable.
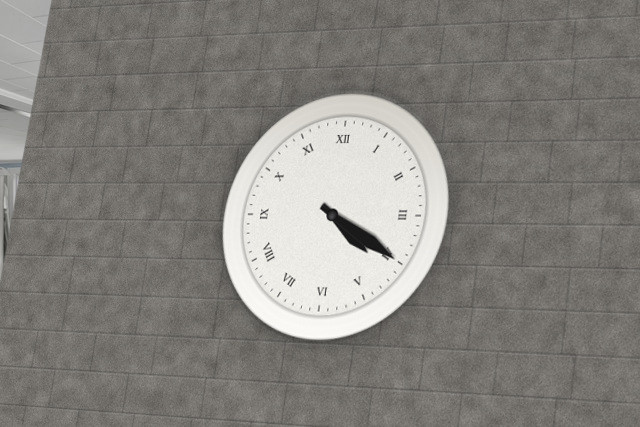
4.20
